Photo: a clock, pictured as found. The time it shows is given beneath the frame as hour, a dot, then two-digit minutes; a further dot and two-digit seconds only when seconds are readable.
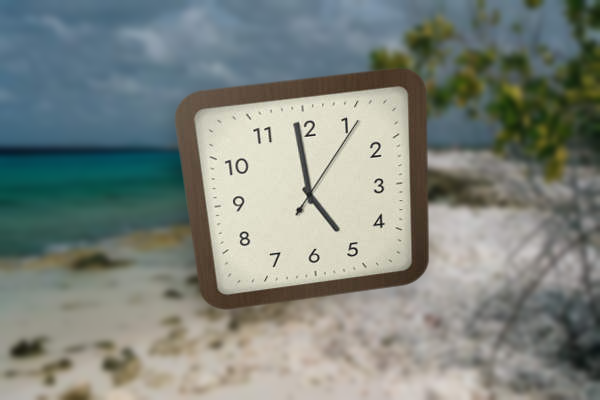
4.59.06
